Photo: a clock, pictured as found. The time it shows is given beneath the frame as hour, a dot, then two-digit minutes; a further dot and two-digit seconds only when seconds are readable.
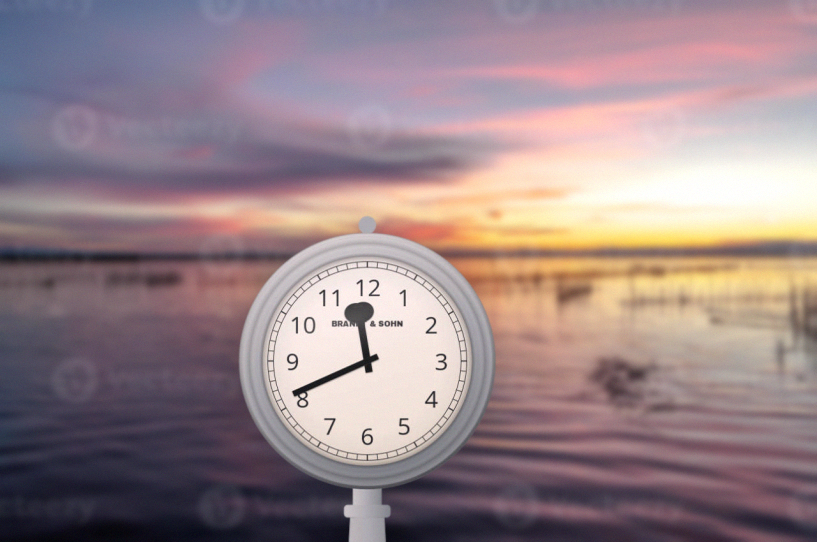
11.41
